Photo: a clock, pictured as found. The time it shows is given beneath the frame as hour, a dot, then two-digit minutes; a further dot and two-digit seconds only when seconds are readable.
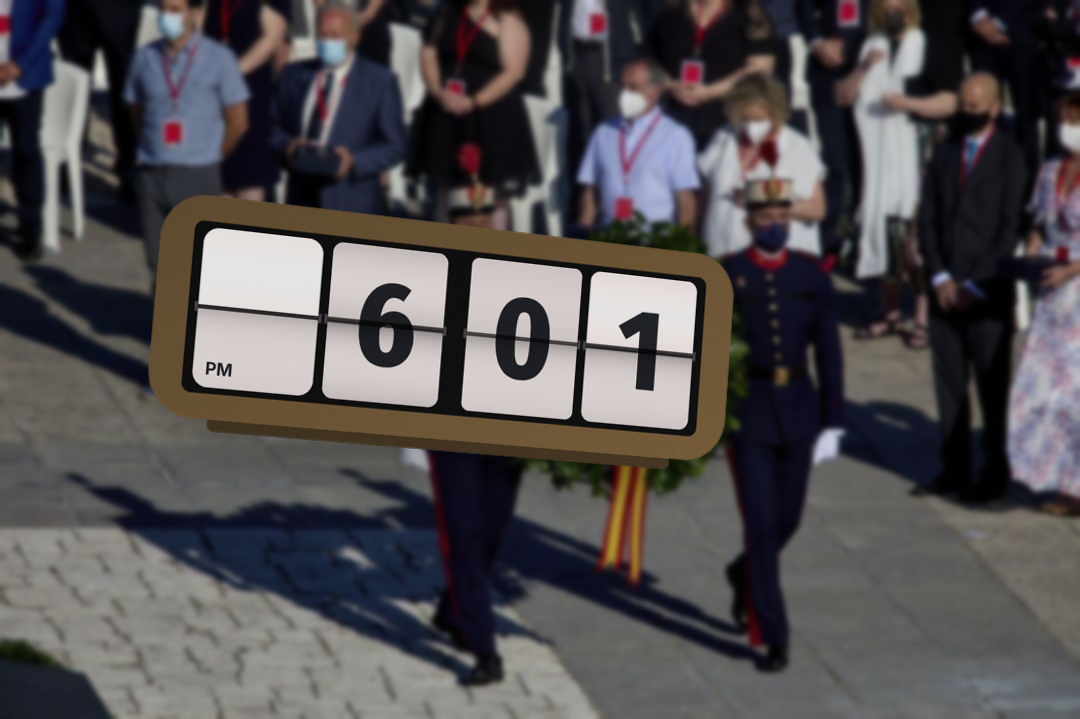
6.01
